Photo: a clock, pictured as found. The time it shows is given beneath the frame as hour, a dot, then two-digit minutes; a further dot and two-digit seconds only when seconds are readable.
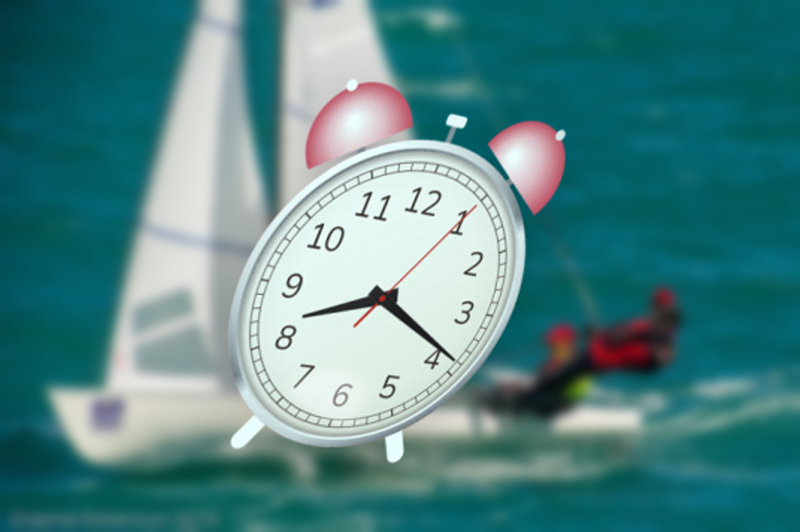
8.19.05
